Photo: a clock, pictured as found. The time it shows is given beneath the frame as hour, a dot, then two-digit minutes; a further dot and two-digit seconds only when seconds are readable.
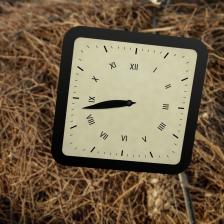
8.43
